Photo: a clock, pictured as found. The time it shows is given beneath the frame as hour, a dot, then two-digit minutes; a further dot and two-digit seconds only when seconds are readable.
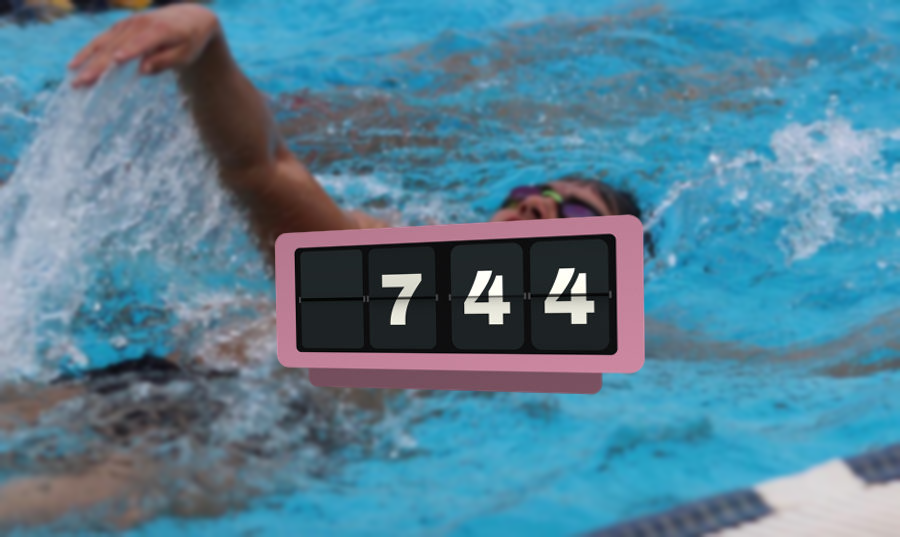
7.44
